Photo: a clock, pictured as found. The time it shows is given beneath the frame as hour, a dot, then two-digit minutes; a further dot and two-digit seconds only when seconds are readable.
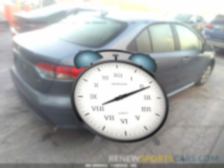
8.11
